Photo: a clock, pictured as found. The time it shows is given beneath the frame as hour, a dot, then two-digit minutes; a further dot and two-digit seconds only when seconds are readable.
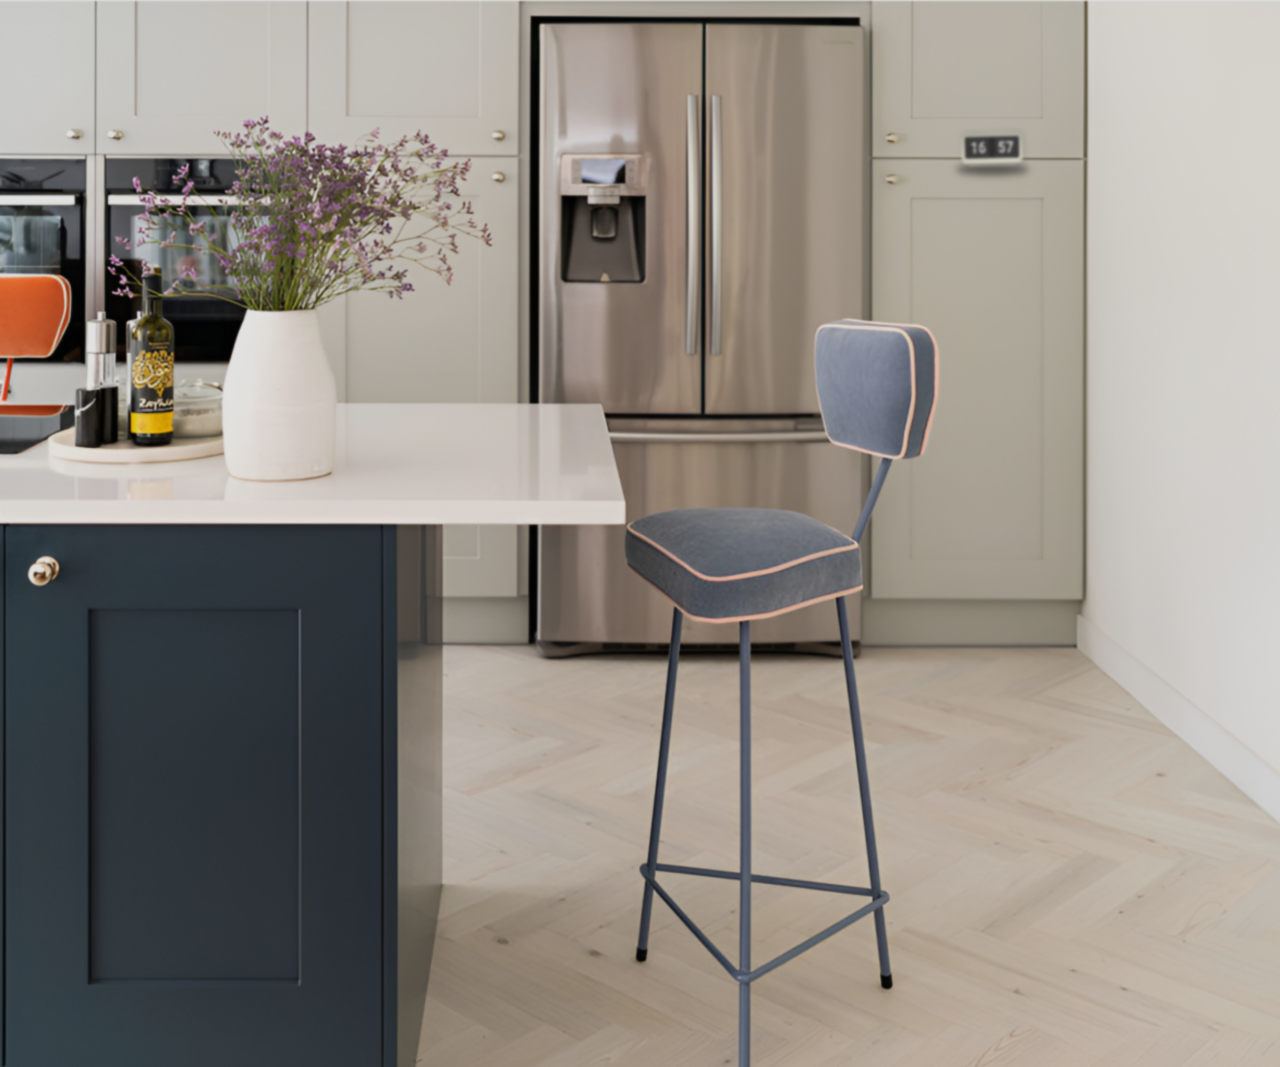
16.57
